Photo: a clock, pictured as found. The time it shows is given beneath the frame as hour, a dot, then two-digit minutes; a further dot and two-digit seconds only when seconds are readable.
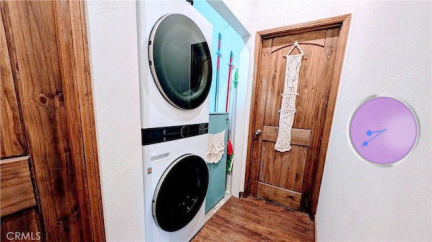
8.39
